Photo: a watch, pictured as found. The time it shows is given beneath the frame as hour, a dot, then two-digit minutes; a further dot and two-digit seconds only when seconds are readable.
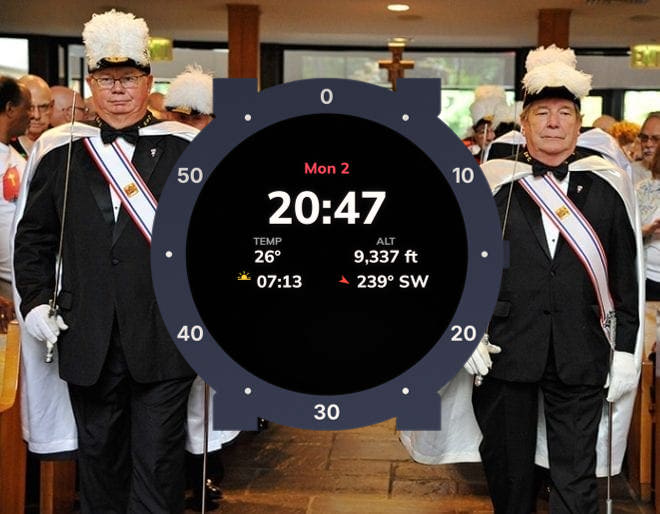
20.47
